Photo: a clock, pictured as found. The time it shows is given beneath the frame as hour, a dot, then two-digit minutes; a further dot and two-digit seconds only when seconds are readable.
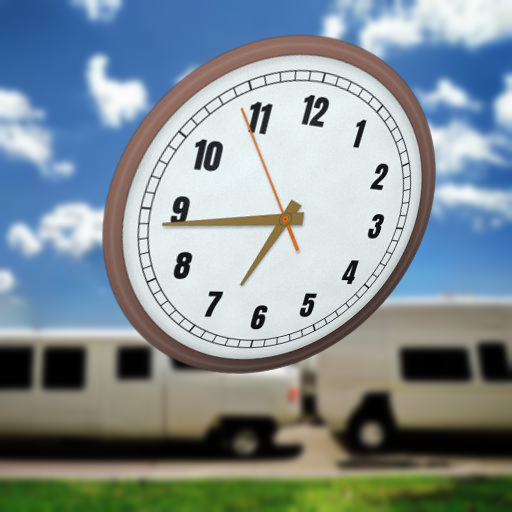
6.43.54
